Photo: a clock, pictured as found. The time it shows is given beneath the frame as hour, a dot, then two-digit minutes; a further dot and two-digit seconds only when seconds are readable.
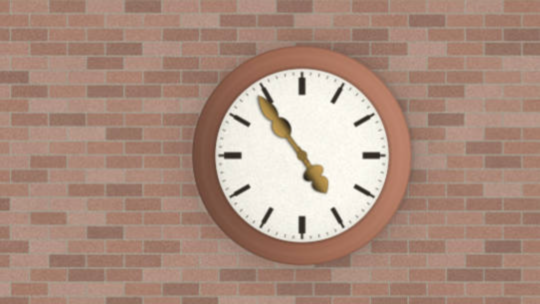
4.54
